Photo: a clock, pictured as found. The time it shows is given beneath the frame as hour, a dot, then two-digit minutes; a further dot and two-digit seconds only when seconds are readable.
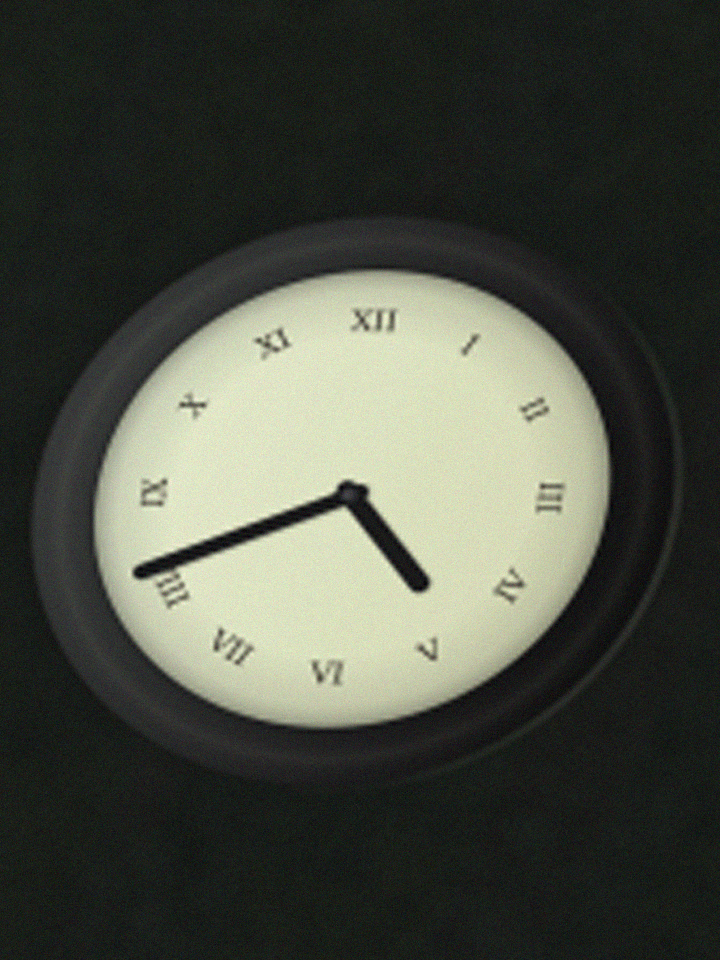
4.41
